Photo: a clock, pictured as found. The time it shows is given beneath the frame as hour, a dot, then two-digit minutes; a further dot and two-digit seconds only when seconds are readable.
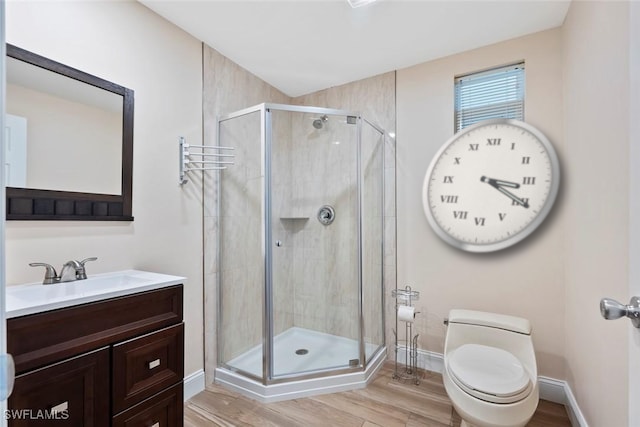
3.20
